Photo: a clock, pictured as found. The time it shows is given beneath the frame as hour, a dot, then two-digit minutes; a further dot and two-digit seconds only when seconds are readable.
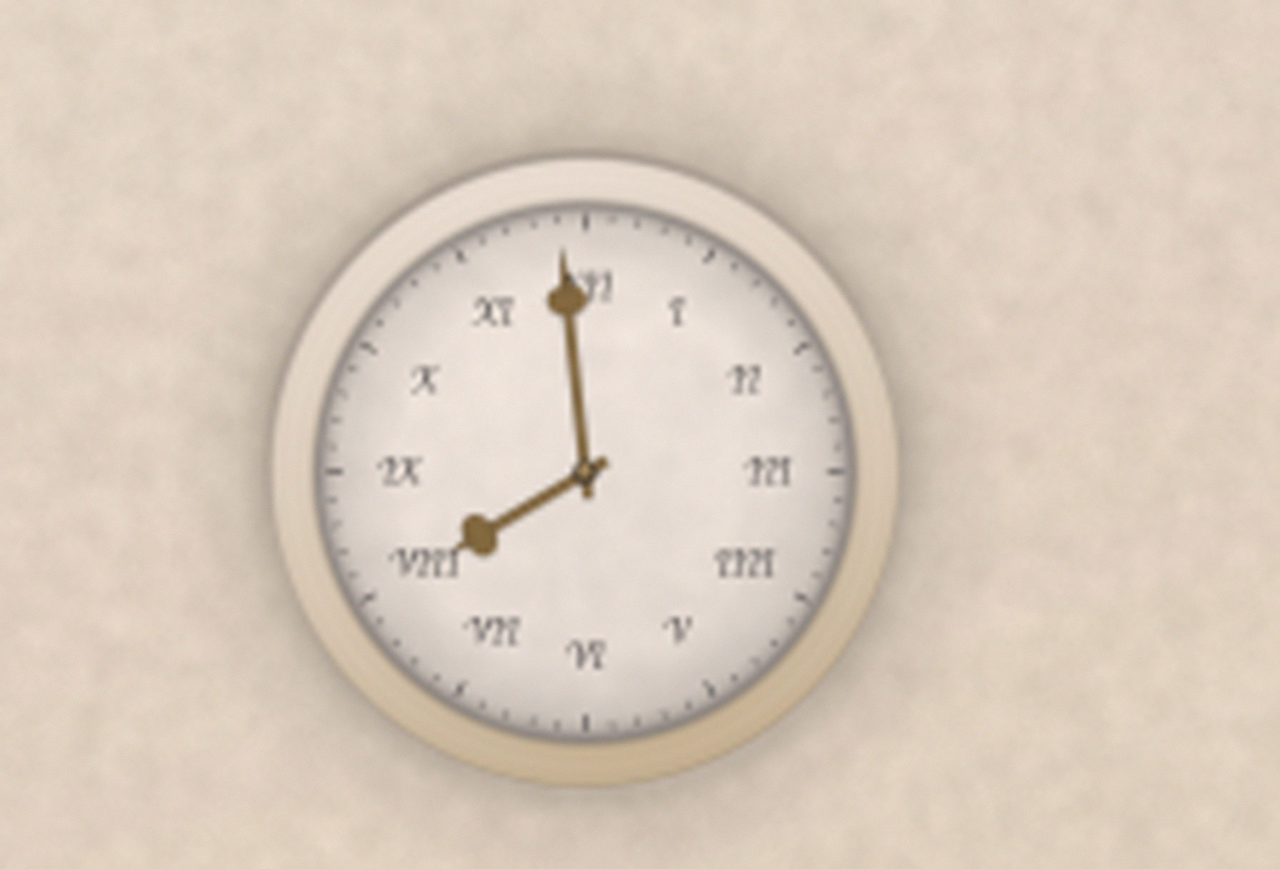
7.59
